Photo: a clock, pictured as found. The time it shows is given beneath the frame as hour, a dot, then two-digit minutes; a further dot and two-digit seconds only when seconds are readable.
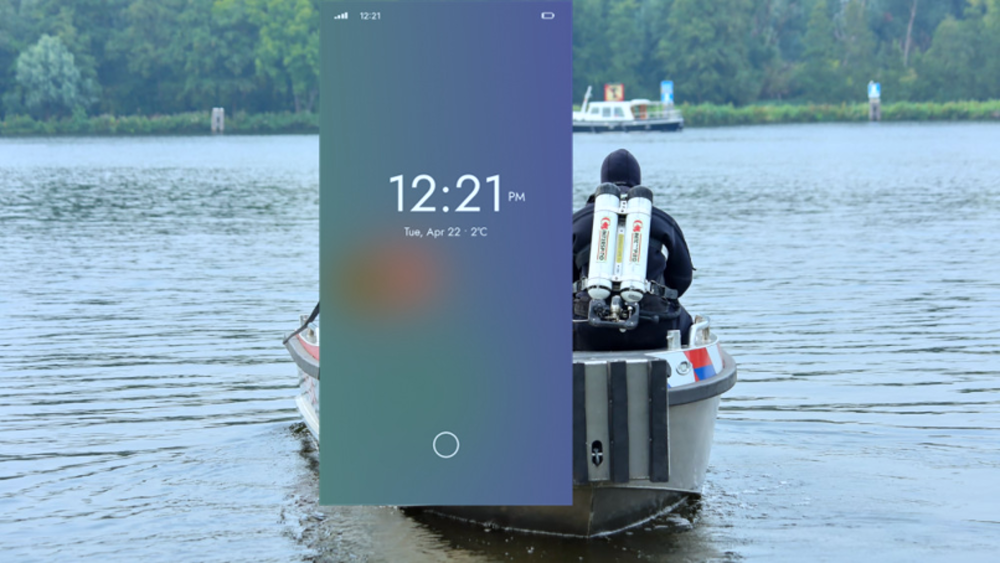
12.21
